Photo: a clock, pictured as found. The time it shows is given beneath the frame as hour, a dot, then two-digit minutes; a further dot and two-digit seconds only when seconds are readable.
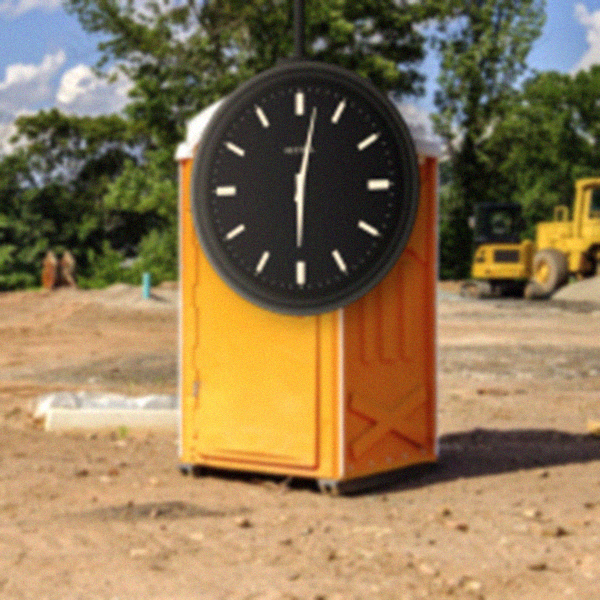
6.02
